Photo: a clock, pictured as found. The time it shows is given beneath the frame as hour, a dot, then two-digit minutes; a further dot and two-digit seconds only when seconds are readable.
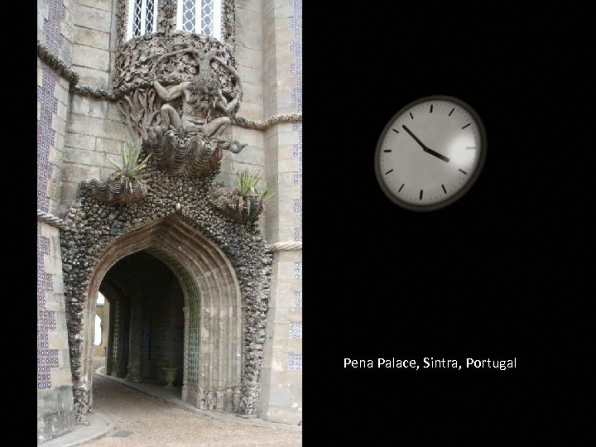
3.52
